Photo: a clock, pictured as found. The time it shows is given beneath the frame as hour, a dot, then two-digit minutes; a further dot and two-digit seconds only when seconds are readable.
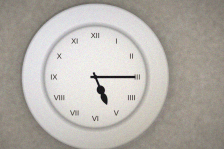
5.15
